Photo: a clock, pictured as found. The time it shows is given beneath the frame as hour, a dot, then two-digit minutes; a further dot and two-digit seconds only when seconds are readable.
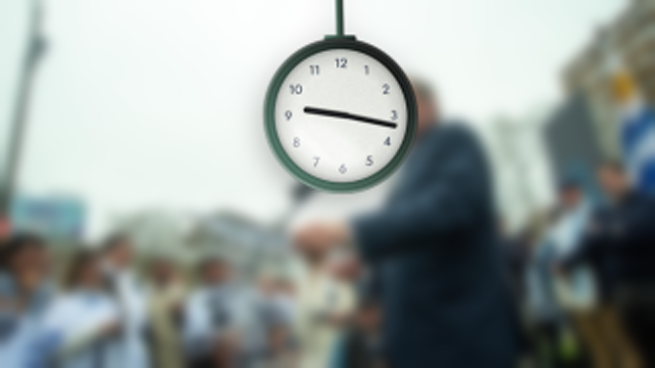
9.17
